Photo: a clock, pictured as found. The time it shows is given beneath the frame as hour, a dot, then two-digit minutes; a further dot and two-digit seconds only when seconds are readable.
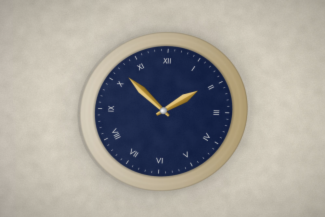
1.52
